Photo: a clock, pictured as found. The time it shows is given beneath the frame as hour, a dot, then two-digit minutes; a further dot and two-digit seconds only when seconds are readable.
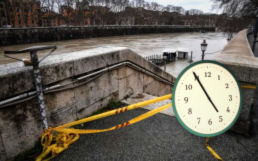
4.55
